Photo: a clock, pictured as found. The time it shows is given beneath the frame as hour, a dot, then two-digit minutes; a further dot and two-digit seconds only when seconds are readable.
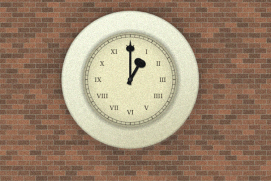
1.00
